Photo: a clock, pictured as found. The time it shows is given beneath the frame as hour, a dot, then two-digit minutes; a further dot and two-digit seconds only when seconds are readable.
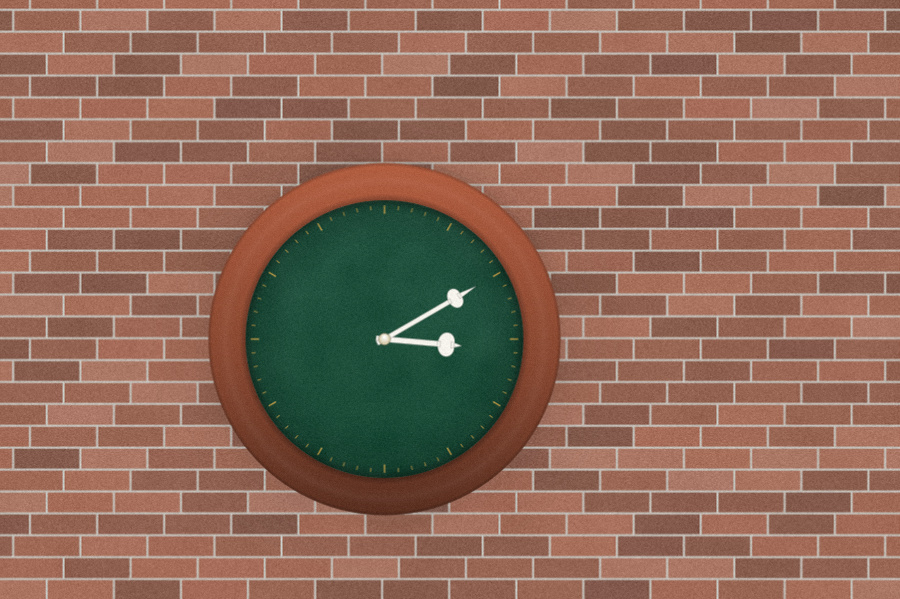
3.10
